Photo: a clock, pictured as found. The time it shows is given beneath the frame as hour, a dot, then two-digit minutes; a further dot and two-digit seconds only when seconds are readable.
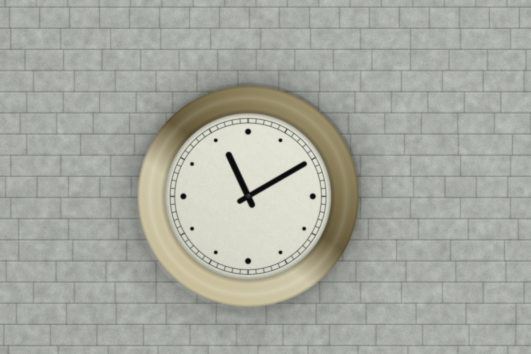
11.10
